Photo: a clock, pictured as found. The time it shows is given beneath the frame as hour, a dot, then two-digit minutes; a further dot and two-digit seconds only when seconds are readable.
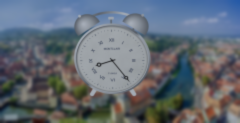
8.24
